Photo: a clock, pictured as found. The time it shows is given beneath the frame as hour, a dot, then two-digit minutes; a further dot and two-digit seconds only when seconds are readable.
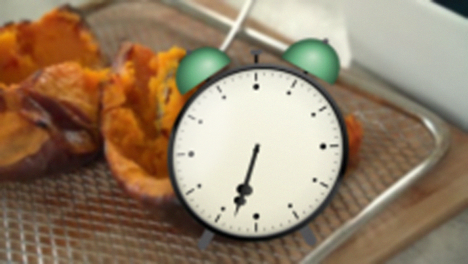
6.33
